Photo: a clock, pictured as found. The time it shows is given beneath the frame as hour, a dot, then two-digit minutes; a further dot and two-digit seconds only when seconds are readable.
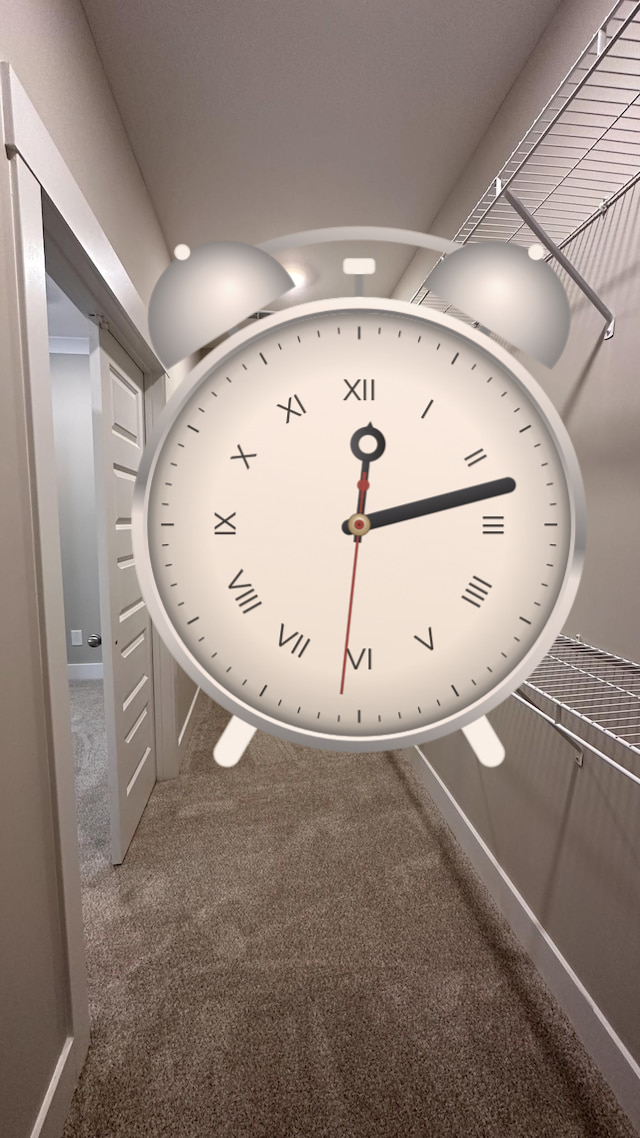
12.12.31
